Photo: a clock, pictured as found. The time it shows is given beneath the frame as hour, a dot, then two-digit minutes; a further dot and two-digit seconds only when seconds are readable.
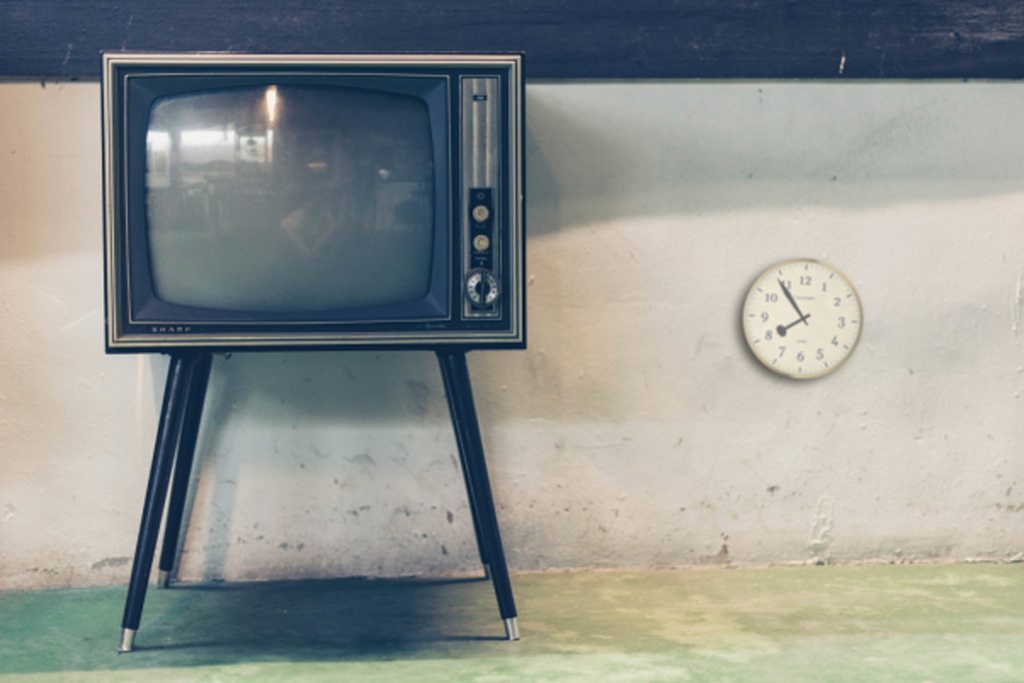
7.54
